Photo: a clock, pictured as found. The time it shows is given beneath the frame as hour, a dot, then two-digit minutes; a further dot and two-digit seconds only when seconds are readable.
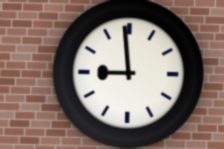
8.59
